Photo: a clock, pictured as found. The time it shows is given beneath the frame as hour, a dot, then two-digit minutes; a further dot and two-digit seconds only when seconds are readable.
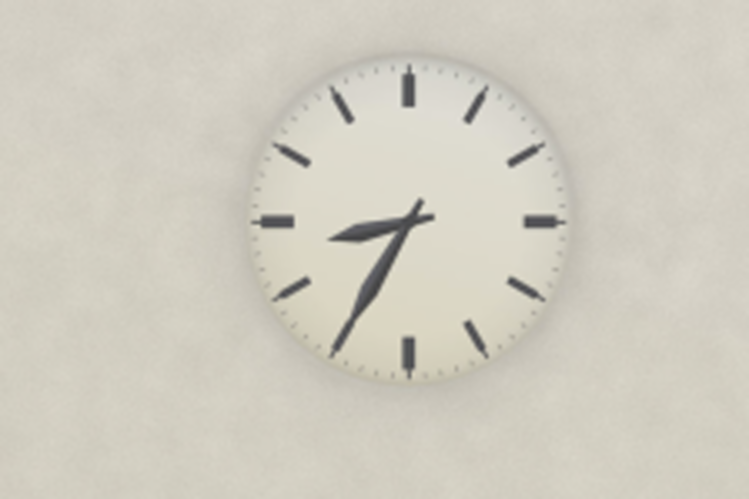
8.35
